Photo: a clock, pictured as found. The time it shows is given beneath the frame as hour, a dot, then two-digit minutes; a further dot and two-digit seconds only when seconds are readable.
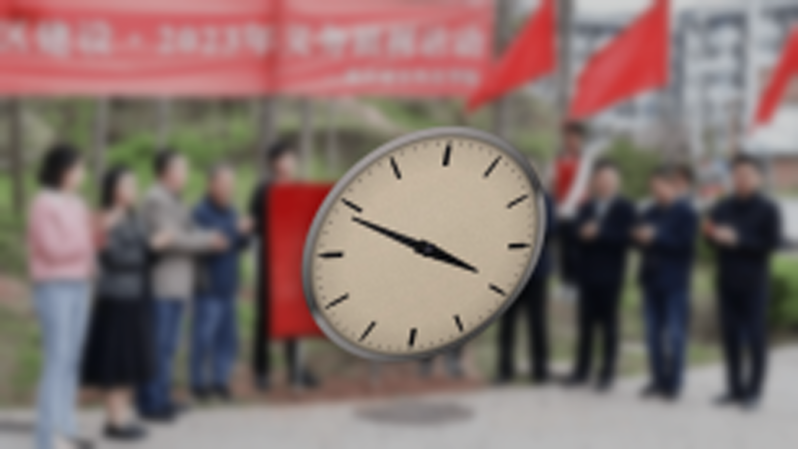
3.49
